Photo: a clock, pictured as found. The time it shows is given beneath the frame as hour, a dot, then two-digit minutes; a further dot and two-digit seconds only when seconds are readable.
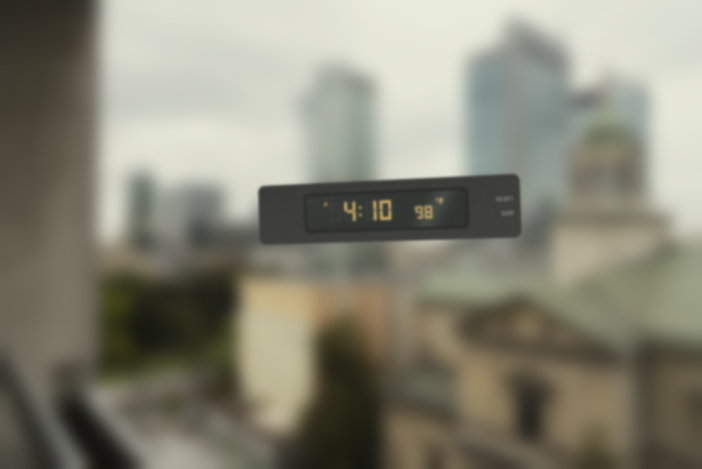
4.10
